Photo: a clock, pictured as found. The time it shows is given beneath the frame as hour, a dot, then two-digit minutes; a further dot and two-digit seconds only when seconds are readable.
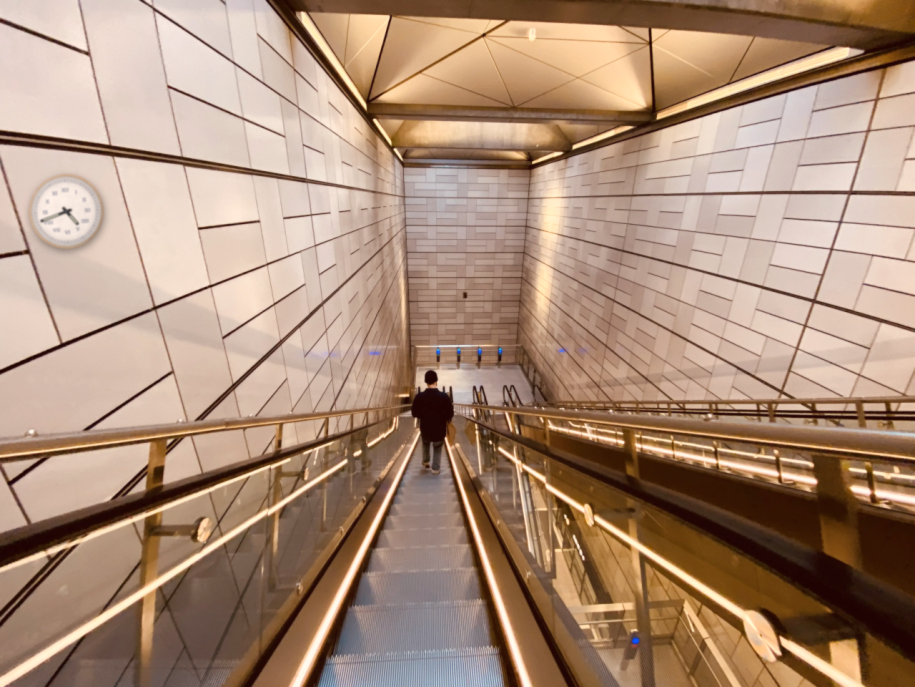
4.42
